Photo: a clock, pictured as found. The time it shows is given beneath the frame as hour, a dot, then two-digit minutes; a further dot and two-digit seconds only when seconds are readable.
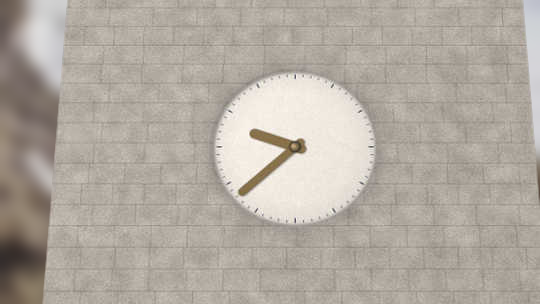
9.38
